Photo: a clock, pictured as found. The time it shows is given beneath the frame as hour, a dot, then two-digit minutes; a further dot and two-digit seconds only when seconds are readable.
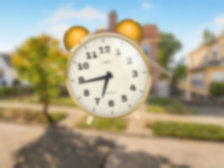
6.44
